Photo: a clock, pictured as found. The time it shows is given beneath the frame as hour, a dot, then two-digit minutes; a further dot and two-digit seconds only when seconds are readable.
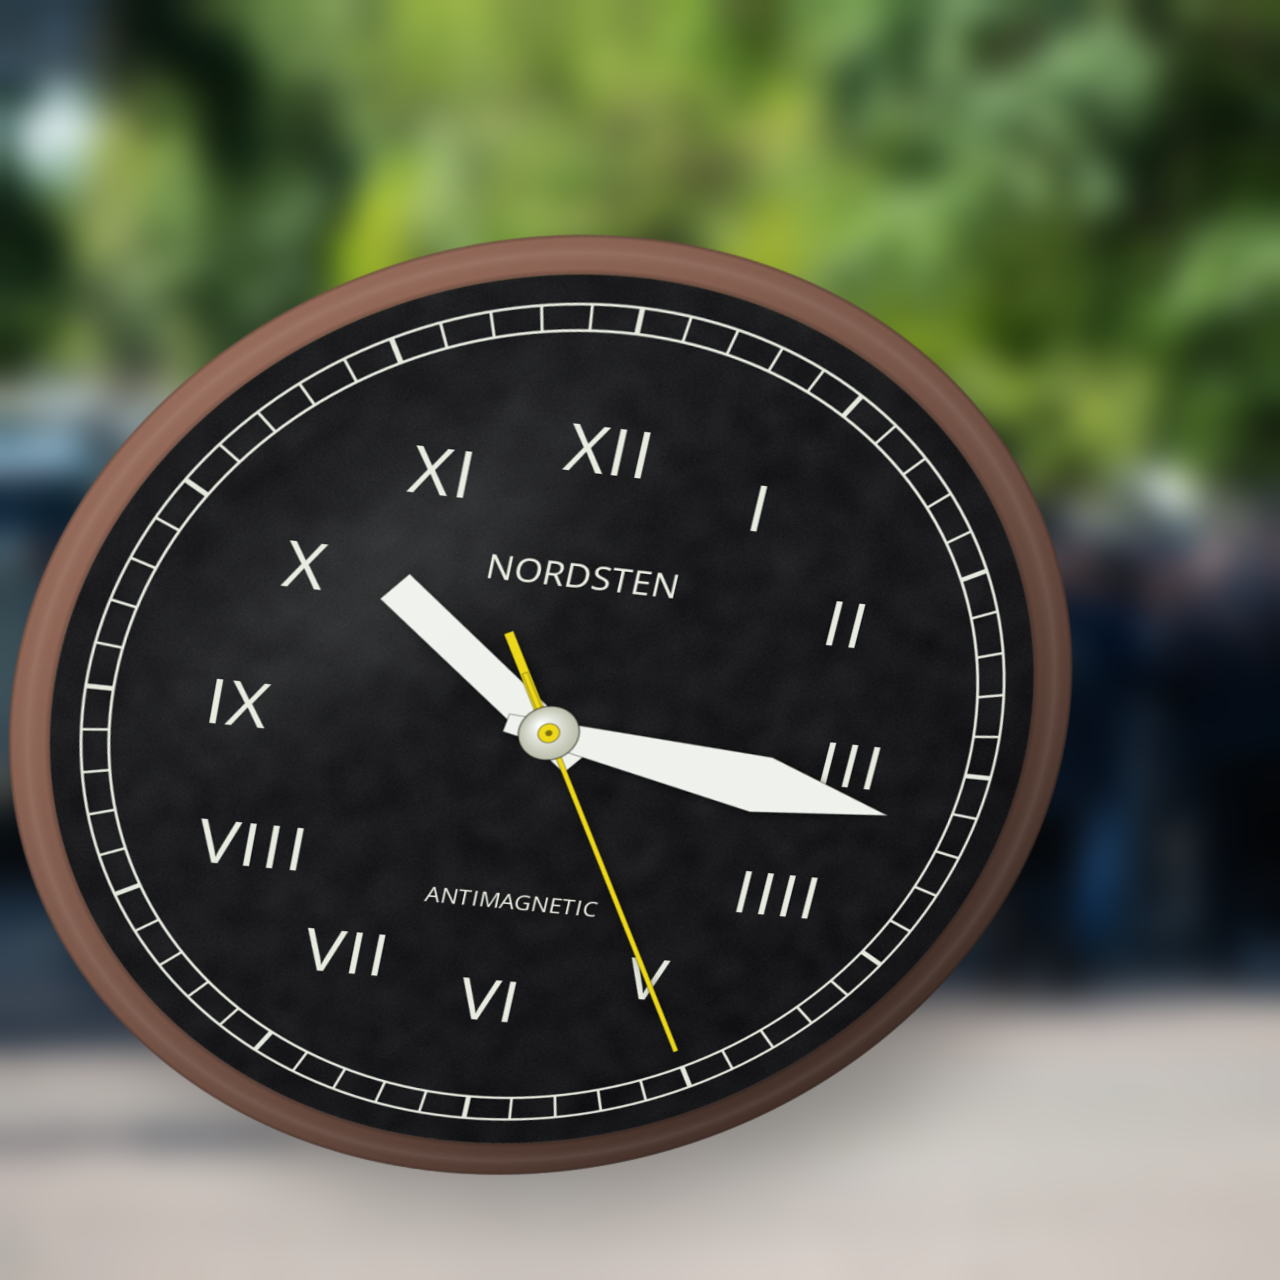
10.16.25
